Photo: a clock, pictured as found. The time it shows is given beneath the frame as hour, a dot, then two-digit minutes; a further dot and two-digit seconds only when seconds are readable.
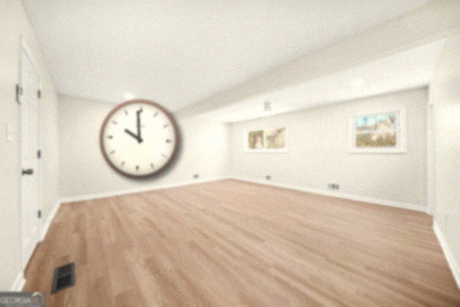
9.59
